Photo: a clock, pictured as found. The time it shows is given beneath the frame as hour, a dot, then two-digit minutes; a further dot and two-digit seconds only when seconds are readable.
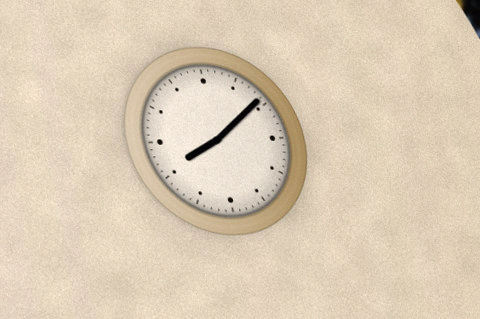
8.09
